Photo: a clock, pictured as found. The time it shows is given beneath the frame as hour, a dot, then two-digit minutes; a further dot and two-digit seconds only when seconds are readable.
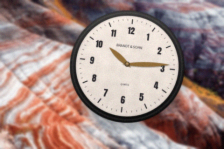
10.14
